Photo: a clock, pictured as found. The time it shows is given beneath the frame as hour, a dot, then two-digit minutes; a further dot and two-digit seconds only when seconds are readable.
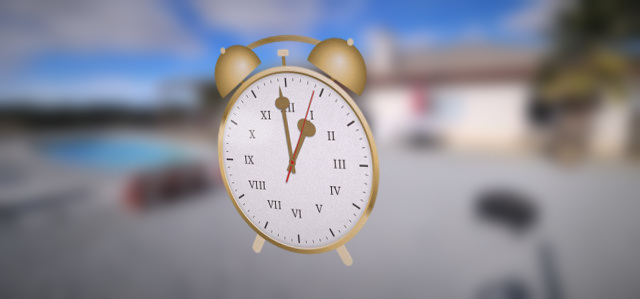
12.59.04
